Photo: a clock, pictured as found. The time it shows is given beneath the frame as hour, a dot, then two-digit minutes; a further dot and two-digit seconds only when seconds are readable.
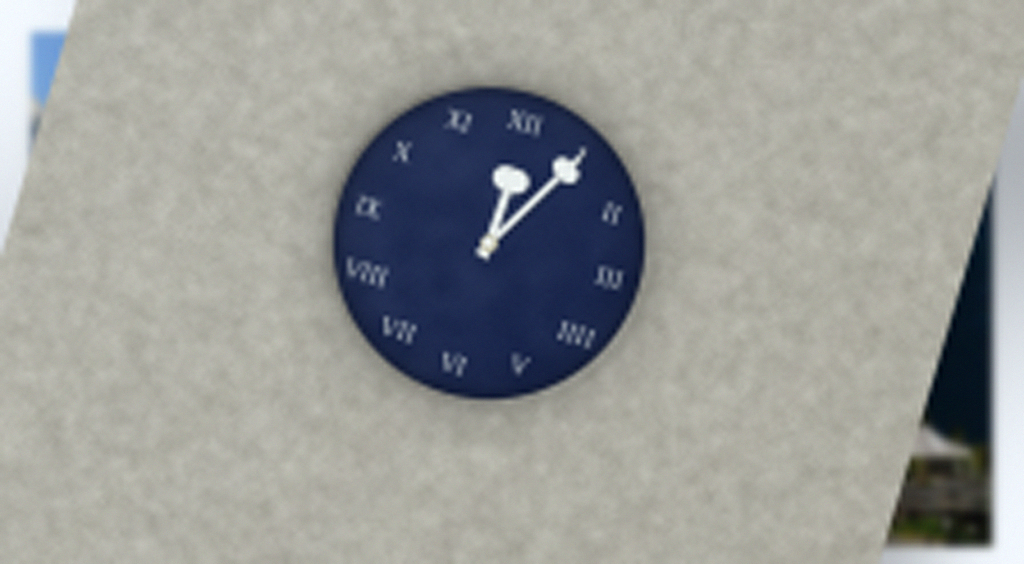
12.05
